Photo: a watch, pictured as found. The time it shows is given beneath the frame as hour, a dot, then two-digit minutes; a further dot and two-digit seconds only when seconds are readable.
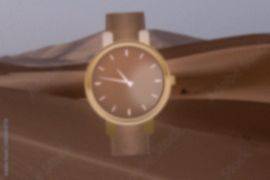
10.47
